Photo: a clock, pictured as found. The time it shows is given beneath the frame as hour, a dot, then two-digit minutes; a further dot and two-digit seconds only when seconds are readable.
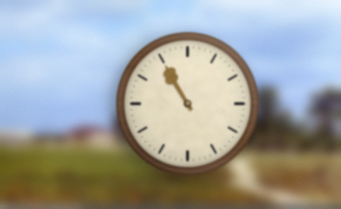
10.55
